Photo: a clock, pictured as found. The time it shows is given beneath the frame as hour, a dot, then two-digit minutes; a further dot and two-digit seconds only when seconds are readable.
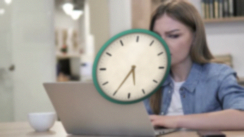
5.35
